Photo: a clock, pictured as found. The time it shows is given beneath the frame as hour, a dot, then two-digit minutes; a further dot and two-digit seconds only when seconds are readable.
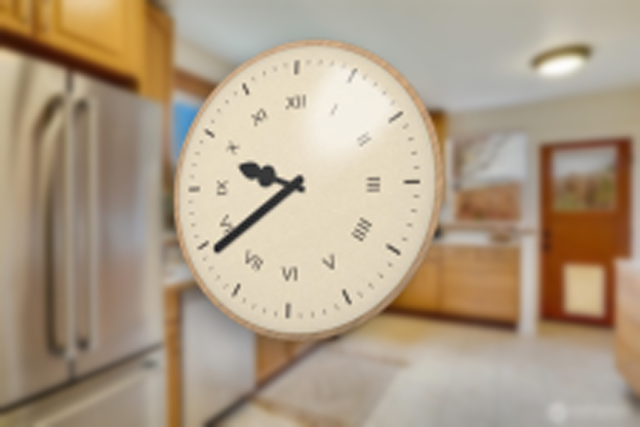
9.39
